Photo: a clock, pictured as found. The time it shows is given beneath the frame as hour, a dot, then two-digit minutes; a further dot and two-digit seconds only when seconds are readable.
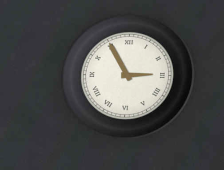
2.55
